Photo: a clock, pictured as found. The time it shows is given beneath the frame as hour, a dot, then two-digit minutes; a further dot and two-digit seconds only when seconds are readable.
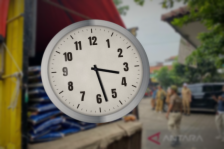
3.28
